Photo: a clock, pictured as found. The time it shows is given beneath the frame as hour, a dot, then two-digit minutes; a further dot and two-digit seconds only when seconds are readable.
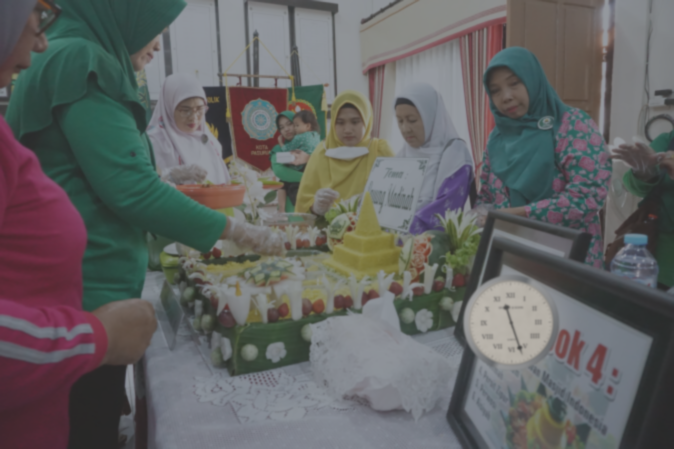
11.27
